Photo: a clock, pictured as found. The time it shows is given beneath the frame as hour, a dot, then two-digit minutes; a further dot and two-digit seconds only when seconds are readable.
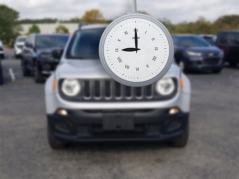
9.00
